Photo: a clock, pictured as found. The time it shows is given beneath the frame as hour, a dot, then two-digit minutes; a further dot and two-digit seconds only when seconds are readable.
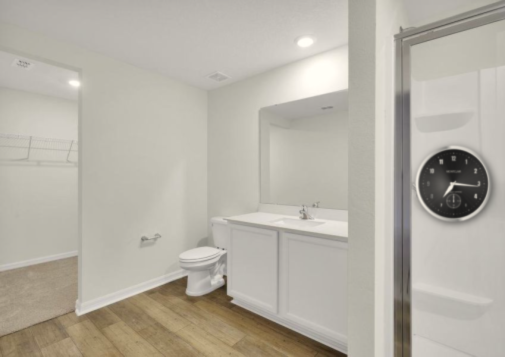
7.16
